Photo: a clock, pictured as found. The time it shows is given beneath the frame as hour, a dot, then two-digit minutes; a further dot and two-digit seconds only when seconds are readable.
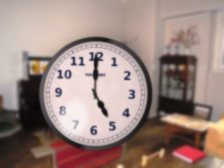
5.00
